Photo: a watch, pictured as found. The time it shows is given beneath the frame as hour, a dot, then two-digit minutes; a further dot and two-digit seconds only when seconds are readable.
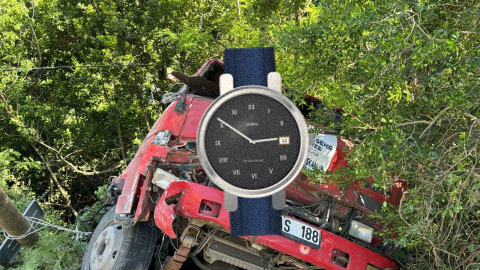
2.51
